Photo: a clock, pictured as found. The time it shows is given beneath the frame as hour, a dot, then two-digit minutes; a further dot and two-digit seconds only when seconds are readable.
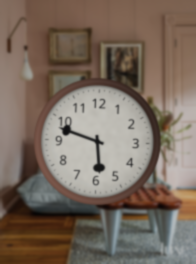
5.48
